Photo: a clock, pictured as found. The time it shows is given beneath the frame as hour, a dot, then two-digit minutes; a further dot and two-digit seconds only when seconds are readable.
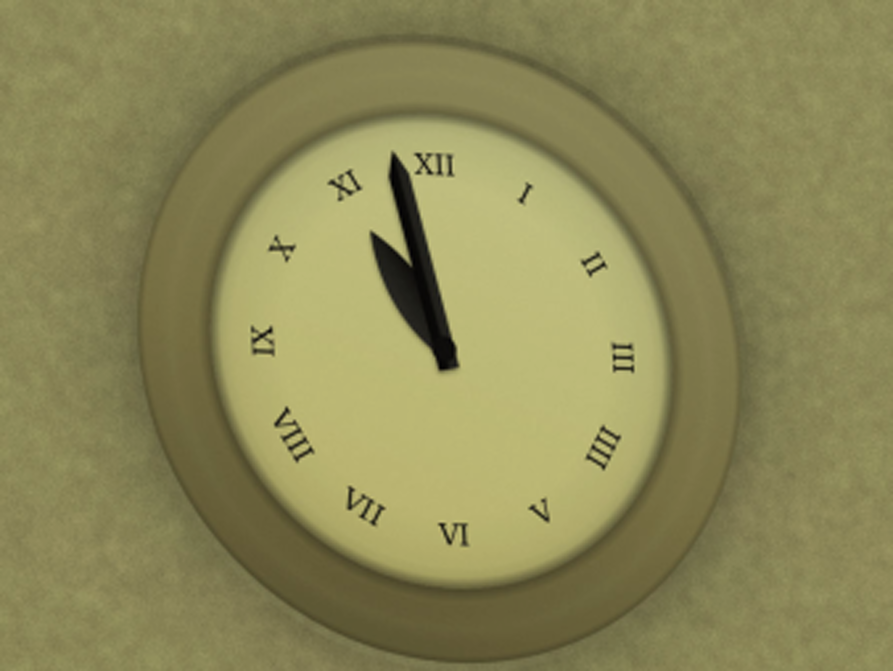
10.58
